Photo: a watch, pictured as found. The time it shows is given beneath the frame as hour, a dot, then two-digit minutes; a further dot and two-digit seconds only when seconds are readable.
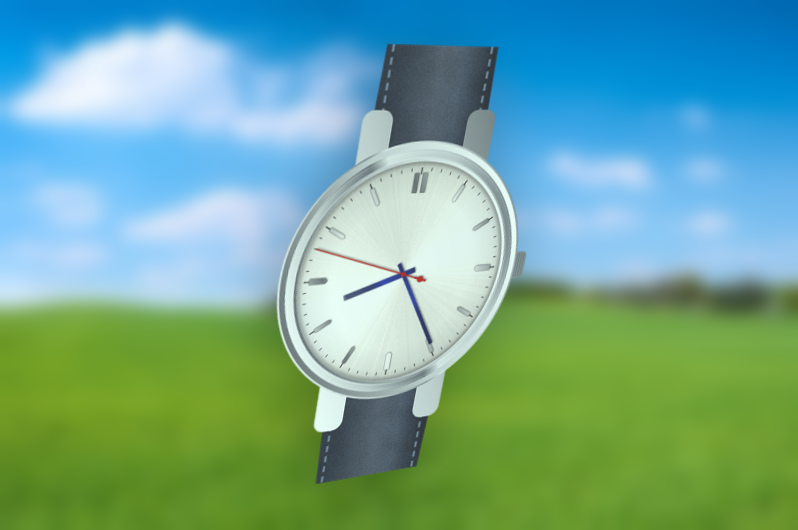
8.24.48
